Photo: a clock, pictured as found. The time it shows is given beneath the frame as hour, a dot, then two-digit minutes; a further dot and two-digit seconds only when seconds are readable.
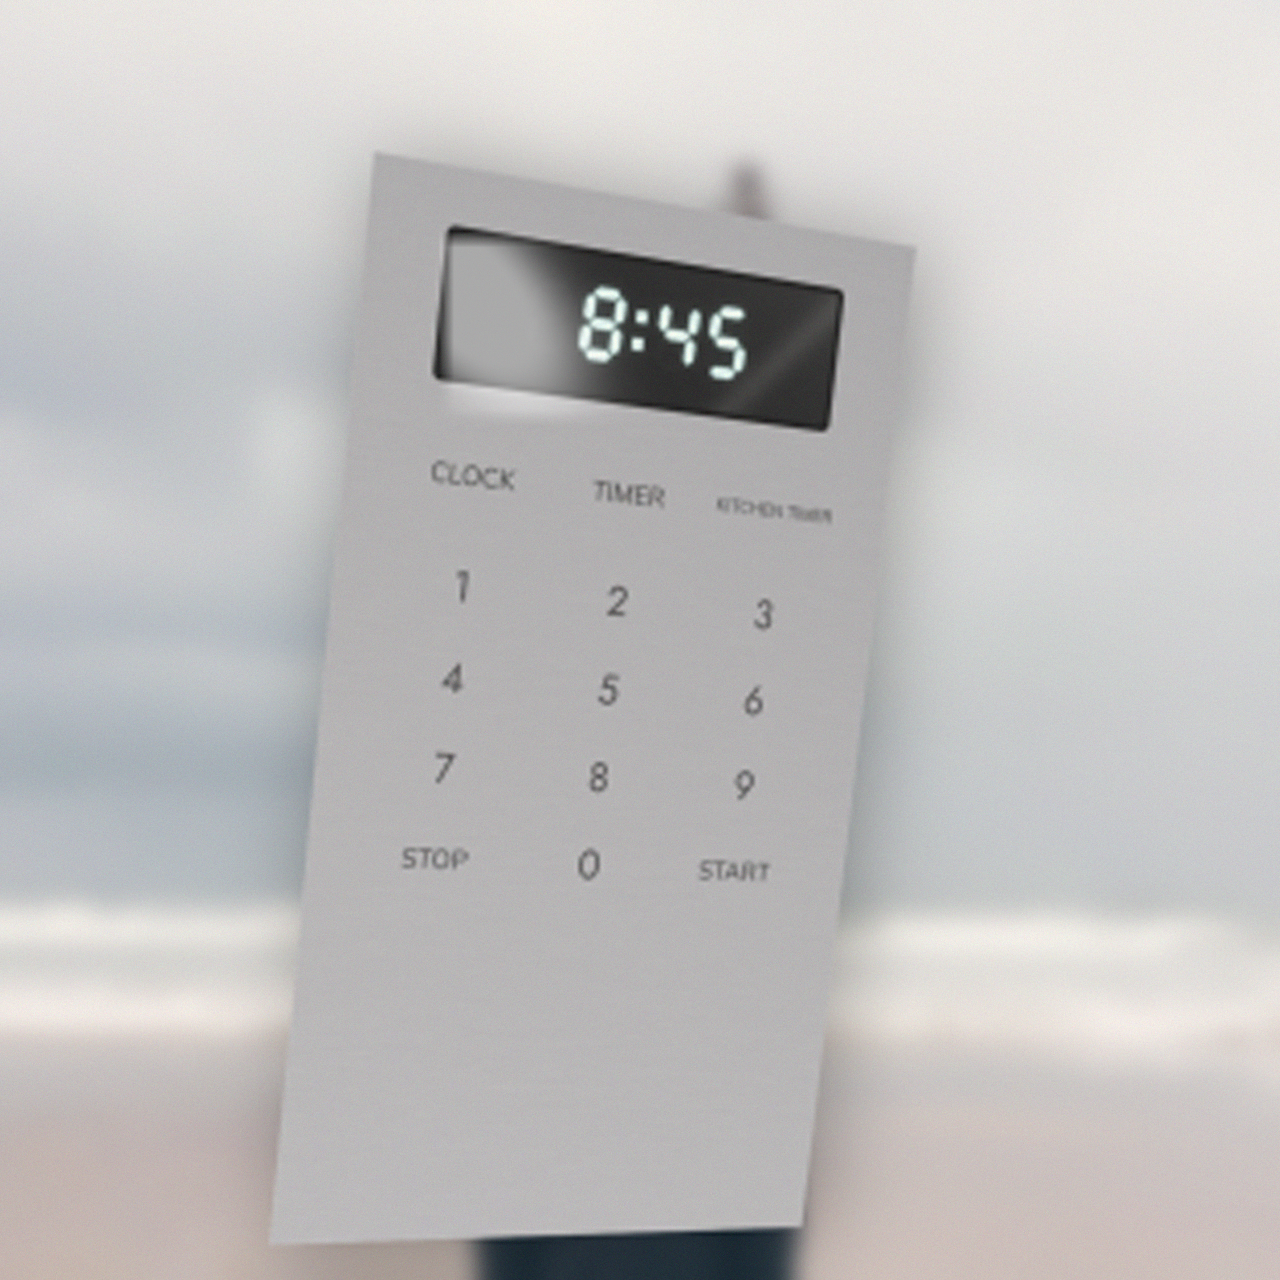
8.45
